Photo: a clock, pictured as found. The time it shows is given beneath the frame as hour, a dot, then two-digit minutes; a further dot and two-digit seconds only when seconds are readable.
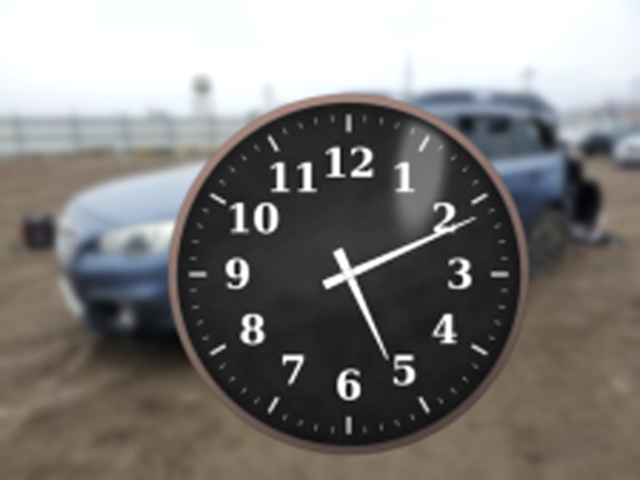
5.11
